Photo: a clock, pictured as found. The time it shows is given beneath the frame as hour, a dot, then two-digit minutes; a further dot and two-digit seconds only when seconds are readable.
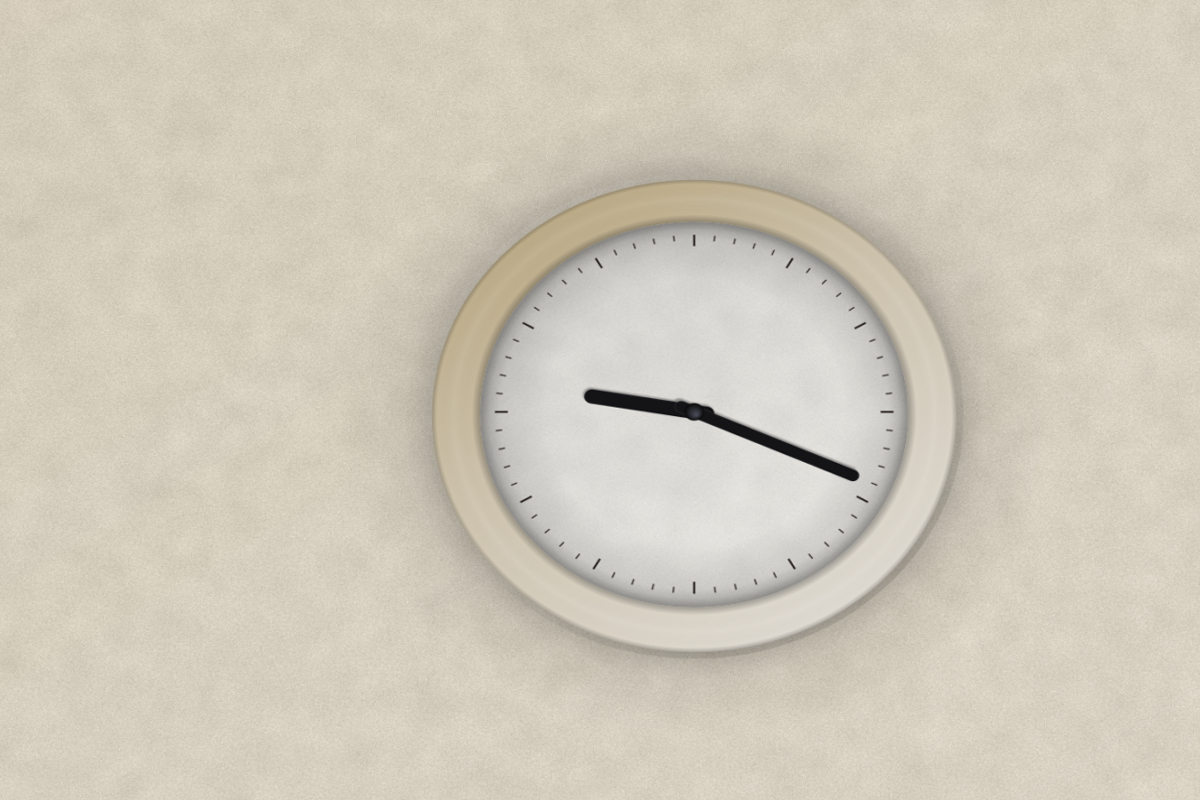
9.19
